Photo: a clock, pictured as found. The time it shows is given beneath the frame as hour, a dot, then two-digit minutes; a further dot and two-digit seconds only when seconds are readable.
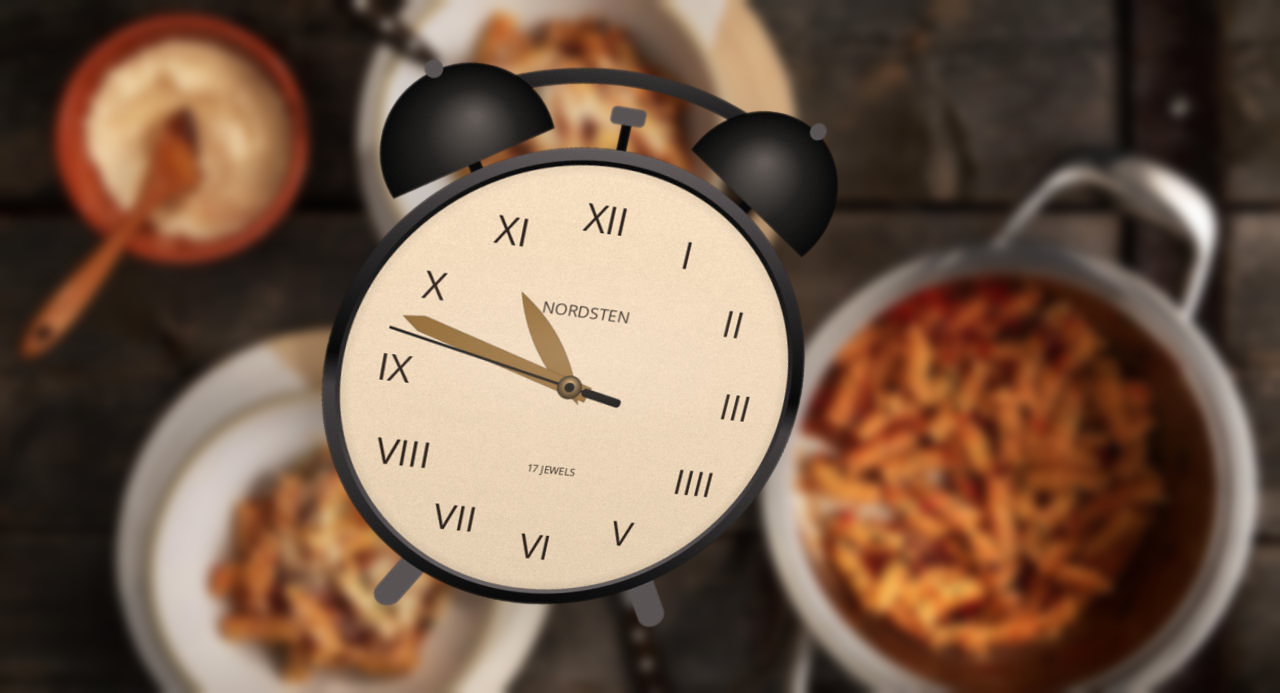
10.47.47
